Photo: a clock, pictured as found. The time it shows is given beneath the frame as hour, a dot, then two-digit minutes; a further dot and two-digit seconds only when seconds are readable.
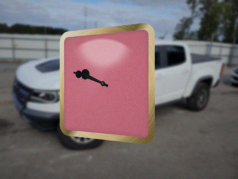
9.48
